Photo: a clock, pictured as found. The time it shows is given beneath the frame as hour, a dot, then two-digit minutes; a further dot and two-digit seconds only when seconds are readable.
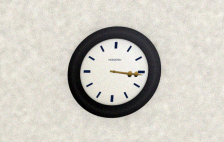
3.16
